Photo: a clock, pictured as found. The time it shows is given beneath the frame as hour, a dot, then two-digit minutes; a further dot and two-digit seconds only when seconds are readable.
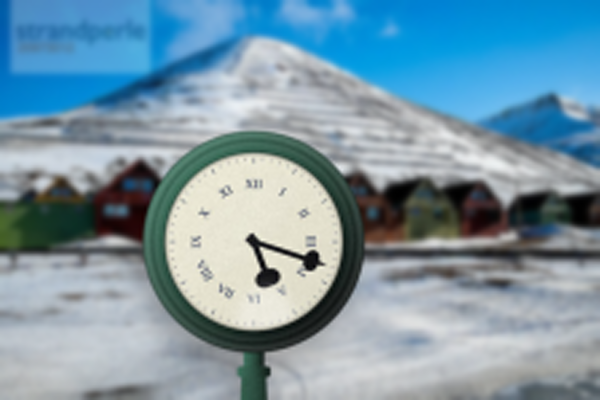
5.18
